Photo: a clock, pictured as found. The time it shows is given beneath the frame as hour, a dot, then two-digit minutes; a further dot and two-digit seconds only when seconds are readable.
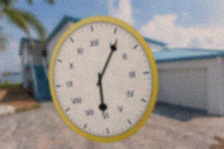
6.06
